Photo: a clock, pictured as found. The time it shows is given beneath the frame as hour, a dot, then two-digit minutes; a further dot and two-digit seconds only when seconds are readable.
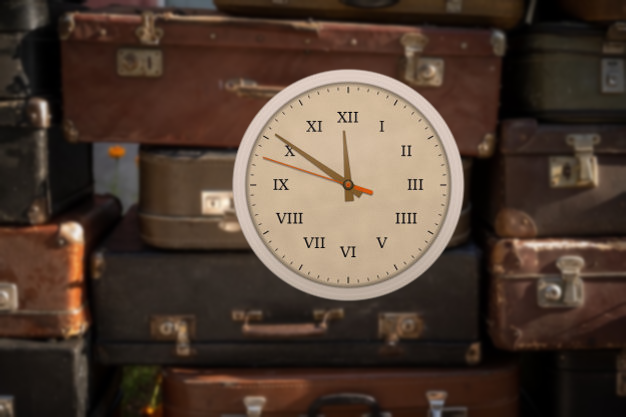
11.50.48
